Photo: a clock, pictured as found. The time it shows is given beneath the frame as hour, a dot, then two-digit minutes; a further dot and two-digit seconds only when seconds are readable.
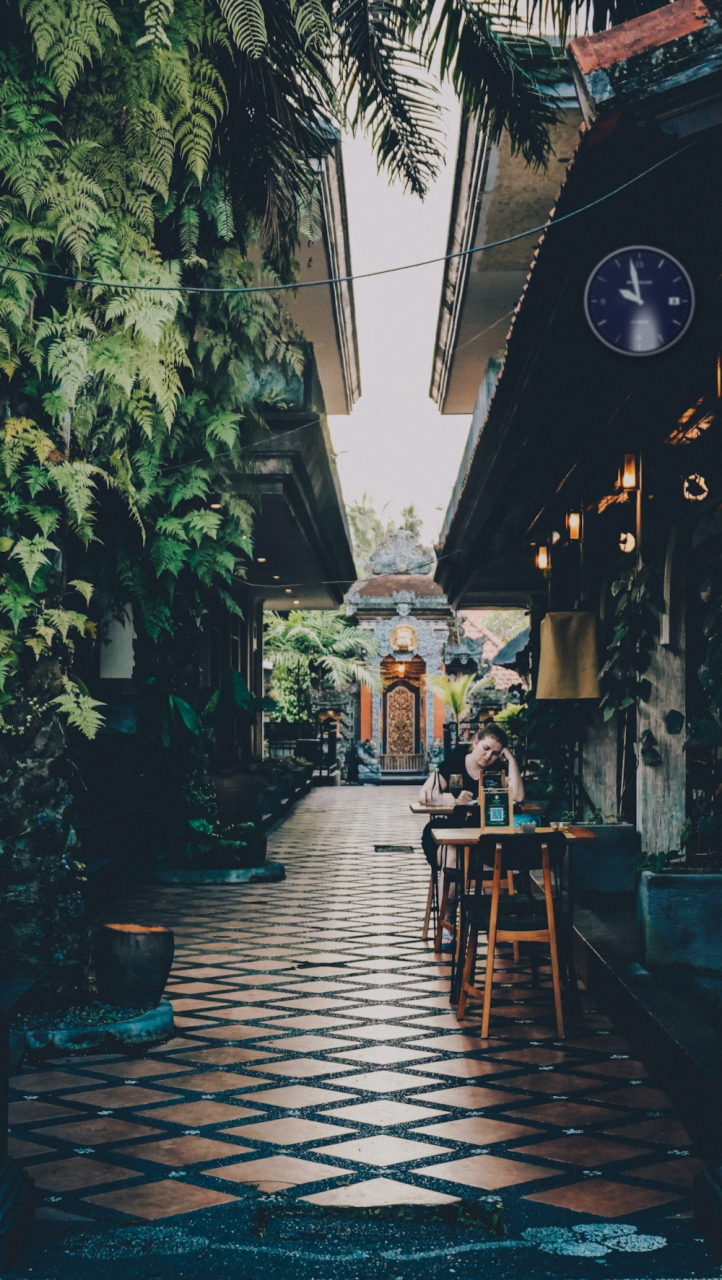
9.58
